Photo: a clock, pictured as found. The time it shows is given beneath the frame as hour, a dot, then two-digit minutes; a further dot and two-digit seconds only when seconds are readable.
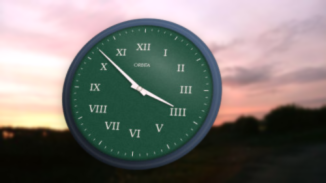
3.52
